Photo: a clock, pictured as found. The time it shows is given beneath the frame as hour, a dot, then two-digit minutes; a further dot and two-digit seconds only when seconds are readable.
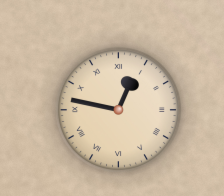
12.47
